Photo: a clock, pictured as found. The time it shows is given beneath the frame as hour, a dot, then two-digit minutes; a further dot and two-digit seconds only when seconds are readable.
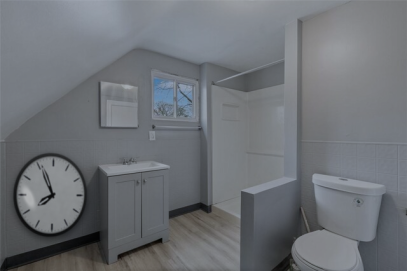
7.56
